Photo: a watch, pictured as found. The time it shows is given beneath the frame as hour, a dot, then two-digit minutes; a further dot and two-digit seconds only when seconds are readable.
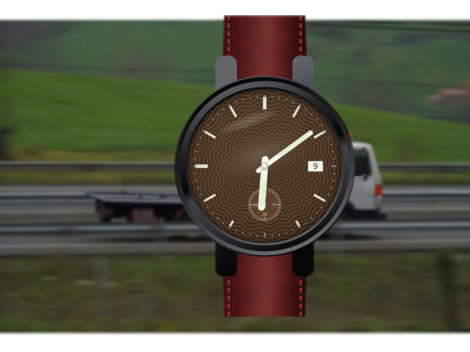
6.09
